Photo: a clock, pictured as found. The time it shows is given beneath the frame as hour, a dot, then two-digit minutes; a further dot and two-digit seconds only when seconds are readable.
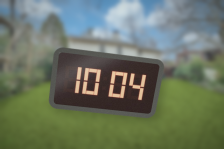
10.04
